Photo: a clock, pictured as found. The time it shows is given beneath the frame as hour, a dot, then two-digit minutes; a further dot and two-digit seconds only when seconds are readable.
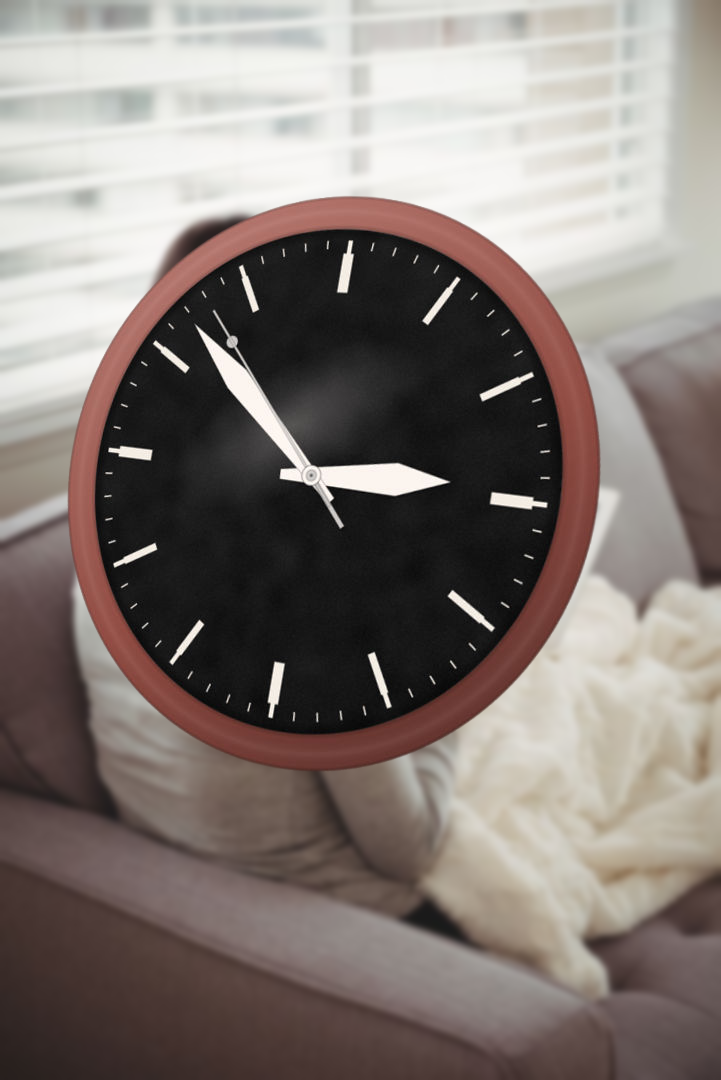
2.51.53
